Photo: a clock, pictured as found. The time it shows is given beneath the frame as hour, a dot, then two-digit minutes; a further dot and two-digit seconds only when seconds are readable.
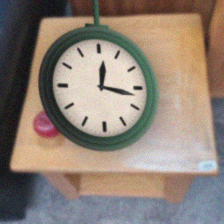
12.17
